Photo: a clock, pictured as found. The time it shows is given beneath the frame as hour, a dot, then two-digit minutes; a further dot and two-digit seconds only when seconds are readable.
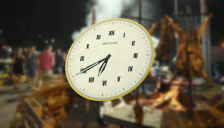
6.40
